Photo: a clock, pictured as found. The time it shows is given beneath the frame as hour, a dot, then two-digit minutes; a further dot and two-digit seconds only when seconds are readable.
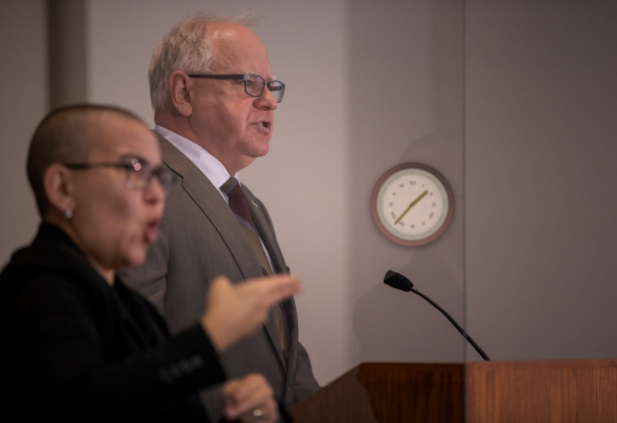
1.37
